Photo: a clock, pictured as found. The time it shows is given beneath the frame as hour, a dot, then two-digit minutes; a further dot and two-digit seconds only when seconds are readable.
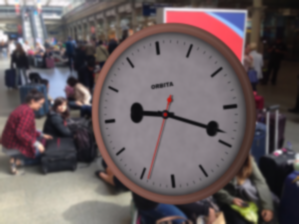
9.18.34
